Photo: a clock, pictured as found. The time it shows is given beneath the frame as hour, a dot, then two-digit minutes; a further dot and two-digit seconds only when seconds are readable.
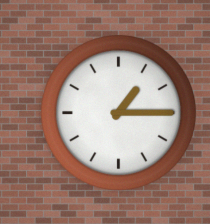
1.15
